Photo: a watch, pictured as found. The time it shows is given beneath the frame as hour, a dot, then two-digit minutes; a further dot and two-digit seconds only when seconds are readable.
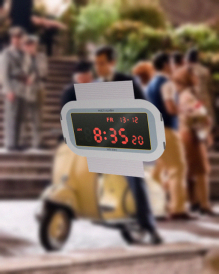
8.35.20
